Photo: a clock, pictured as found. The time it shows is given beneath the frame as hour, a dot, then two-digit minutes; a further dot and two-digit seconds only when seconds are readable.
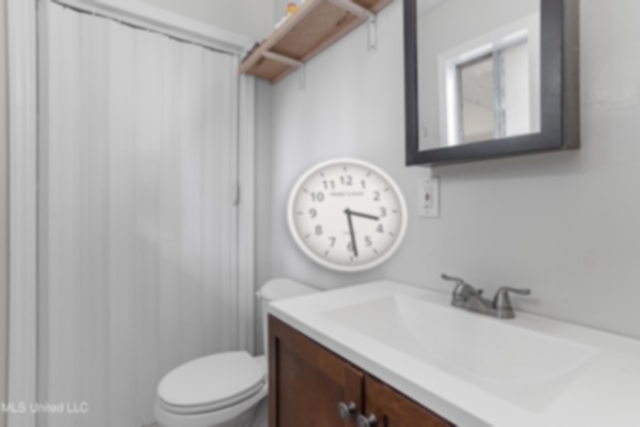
3.29
